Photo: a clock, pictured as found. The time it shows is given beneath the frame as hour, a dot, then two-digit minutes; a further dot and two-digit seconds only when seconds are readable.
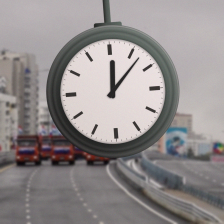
12.07
